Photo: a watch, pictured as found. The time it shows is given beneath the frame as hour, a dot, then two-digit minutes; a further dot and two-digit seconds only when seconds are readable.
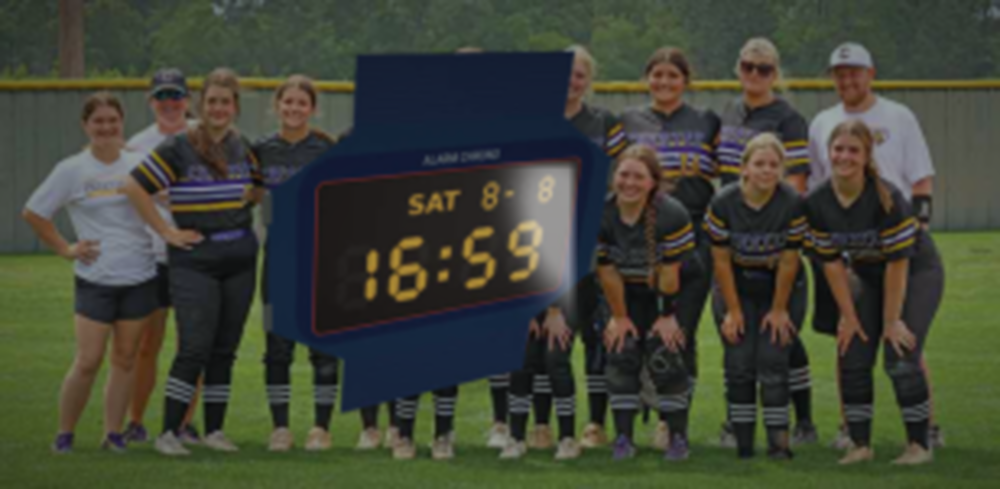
16.59
